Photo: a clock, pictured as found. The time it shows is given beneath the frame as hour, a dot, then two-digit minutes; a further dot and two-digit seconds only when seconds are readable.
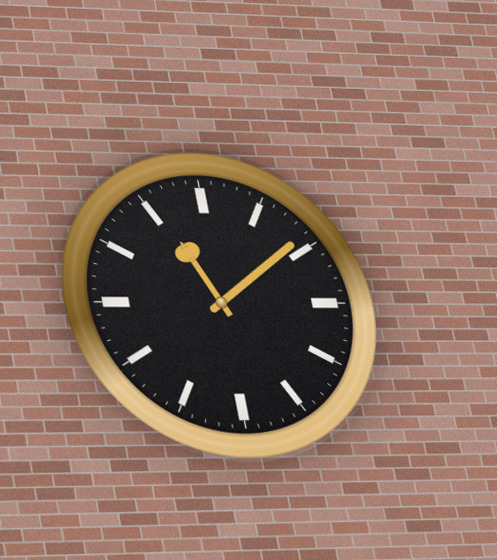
11.09
